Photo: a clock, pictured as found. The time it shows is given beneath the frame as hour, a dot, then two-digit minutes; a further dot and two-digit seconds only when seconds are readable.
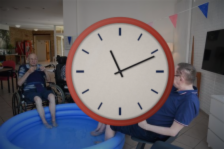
11.11
